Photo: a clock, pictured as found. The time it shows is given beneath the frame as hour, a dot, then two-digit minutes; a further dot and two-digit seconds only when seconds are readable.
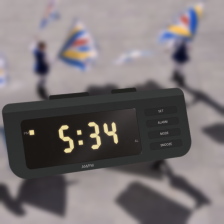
5.34
